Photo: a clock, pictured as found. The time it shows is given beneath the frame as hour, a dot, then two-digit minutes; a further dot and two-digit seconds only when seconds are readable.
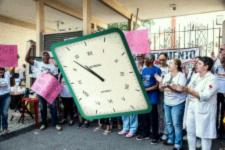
10.53
